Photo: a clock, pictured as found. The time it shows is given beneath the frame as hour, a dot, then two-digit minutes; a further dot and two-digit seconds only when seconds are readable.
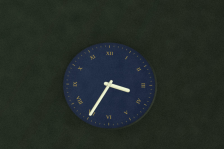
3.35
